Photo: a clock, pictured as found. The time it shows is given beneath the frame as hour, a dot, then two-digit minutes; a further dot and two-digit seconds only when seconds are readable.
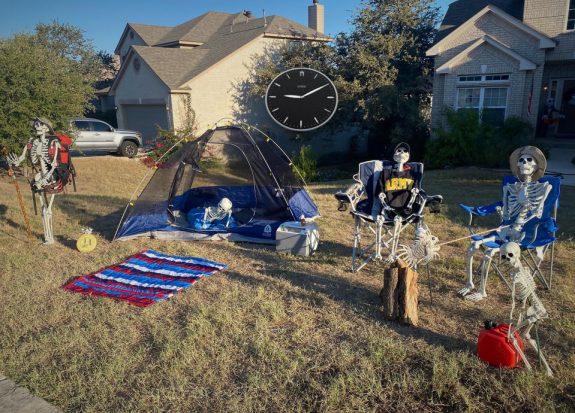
9.10
